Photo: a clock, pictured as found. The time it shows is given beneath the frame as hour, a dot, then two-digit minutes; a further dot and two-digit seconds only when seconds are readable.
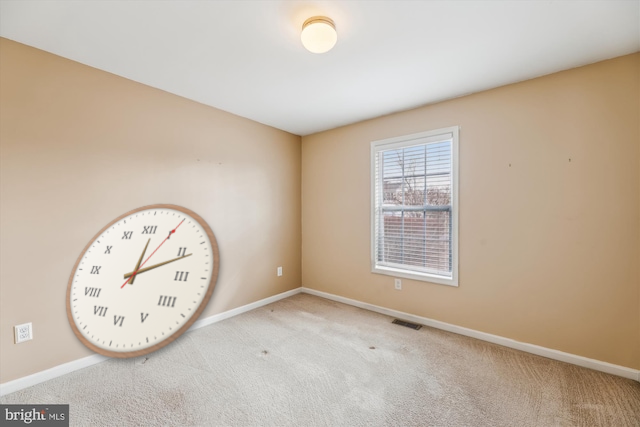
12.11.05
